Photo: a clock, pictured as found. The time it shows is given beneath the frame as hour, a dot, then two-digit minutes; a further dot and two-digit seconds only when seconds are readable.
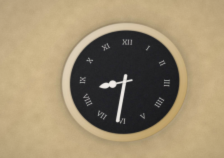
8.31
